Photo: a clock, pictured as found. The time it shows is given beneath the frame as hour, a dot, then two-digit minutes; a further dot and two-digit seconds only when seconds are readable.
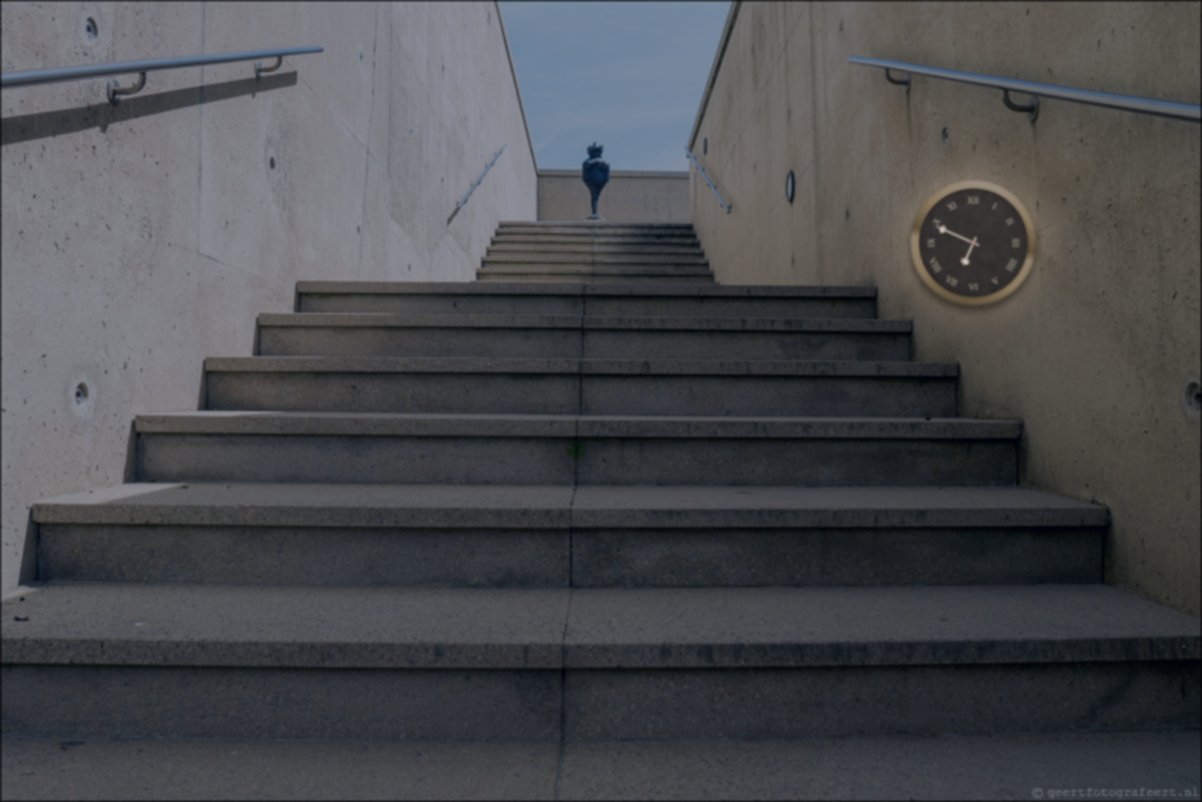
6.49
